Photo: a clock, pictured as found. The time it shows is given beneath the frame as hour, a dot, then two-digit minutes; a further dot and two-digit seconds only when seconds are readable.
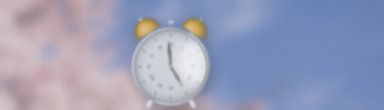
4.59
